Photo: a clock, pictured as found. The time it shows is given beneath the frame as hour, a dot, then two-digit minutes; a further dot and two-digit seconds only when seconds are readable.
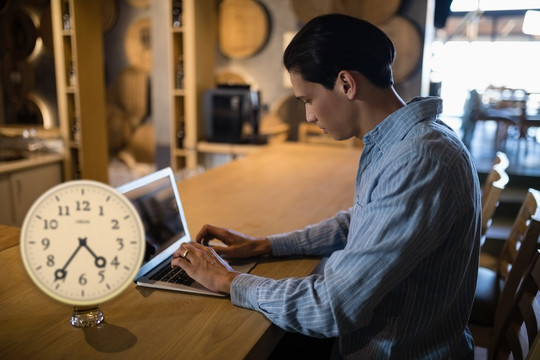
4.36
